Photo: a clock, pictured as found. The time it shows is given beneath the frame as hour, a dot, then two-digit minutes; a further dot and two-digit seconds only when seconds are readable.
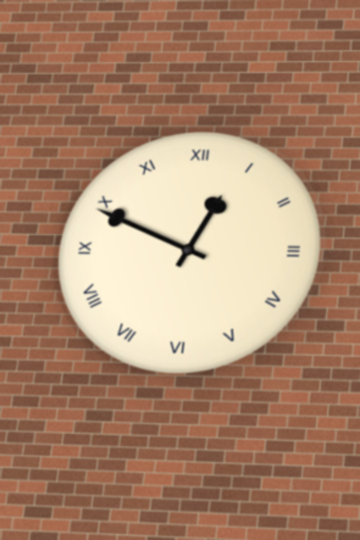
12.49
